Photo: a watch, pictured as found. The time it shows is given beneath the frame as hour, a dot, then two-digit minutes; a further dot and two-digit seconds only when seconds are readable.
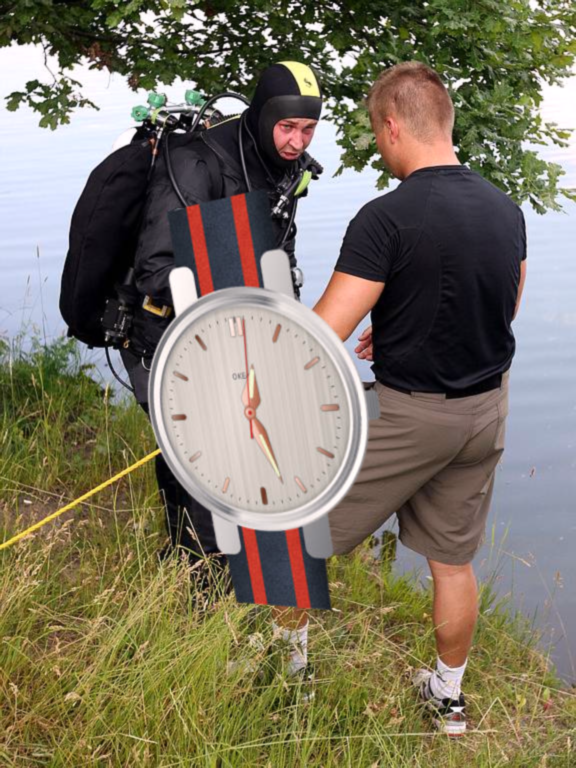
12.27.01
